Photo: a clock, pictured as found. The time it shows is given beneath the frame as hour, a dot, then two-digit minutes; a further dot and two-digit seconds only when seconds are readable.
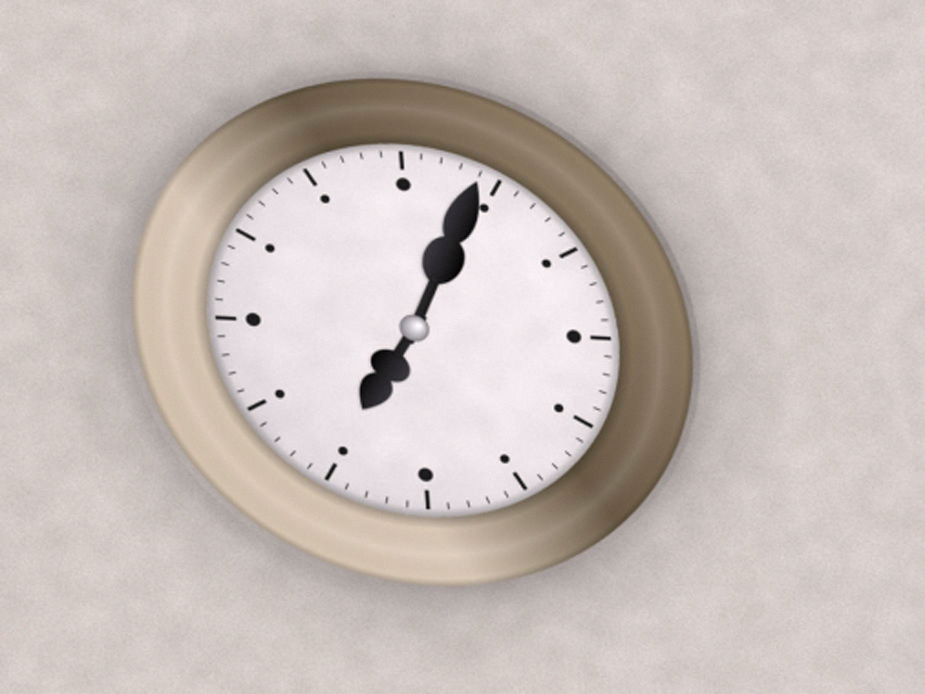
7.04
